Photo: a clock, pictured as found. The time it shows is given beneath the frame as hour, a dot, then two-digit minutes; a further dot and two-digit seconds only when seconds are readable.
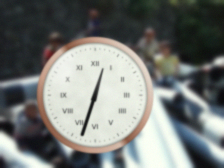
12.33
